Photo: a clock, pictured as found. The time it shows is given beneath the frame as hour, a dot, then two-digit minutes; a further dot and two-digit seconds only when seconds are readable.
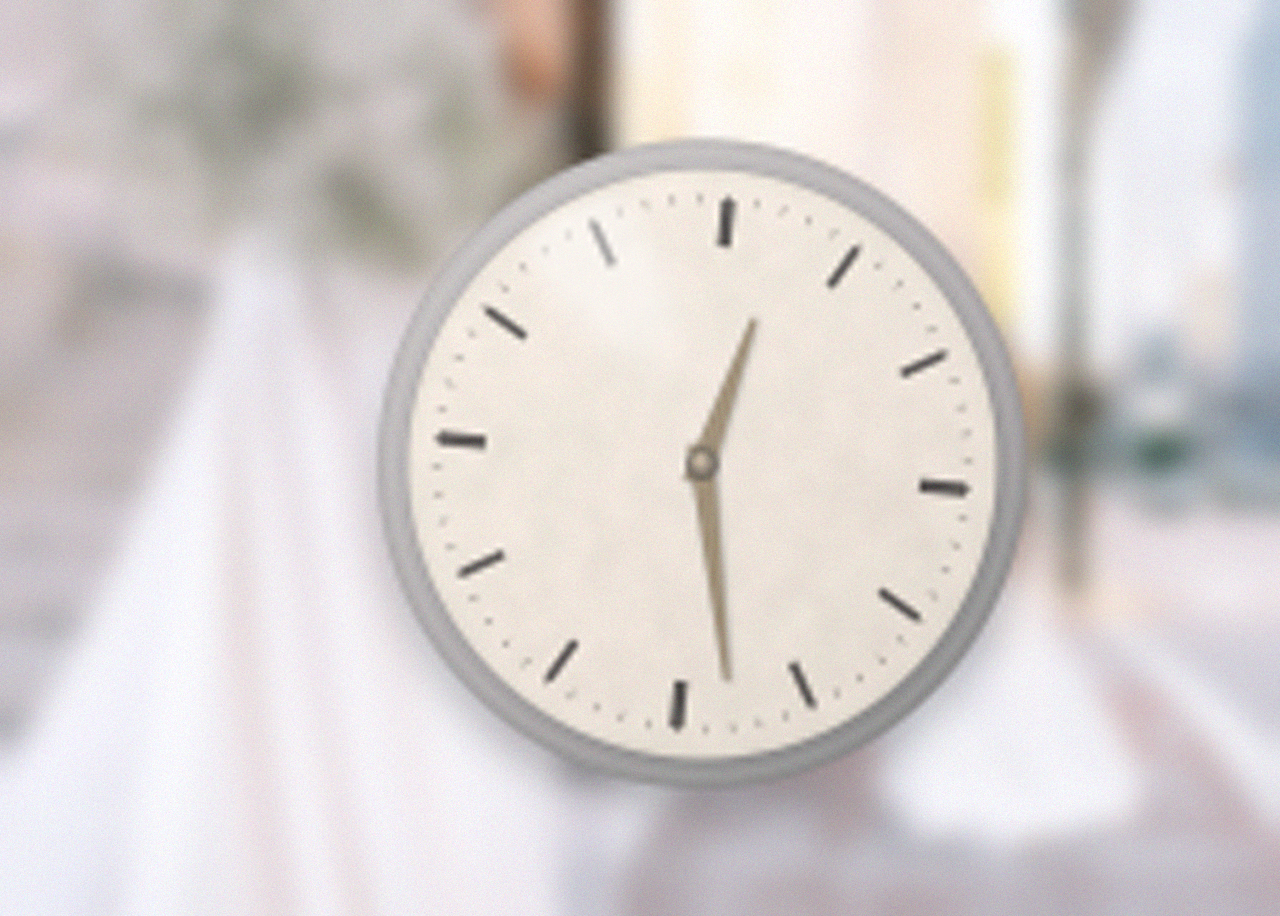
12.28
